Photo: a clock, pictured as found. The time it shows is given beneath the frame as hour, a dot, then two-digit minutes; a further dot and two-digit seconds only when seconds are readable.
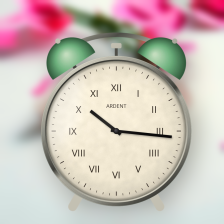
10.16
